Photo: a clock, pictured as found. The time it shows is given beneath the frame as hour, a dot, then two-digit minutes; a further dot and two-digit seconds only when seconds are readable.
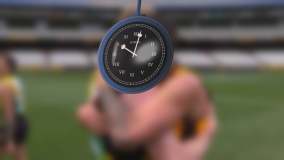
10.02
